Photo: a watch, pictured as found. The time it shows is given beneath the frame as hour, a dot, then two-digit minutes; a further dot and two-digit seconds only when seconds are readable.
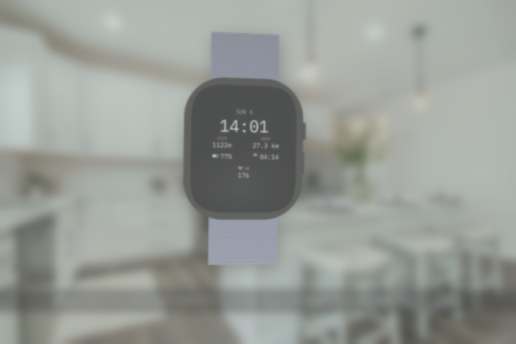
14.01
